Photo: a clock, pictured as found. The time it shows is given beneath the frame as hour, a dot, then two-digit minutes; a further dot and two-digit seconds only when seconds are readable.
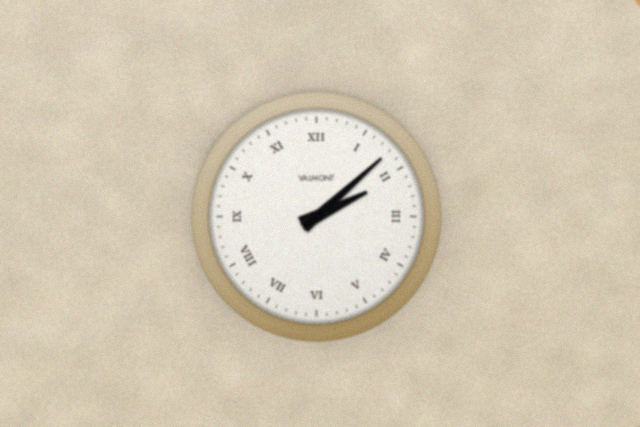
2.08
